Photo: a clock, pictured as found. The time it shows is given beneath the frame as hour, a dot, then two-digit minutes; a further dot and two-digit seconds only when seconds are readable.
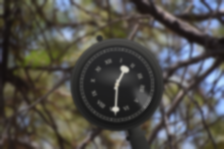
1.34
